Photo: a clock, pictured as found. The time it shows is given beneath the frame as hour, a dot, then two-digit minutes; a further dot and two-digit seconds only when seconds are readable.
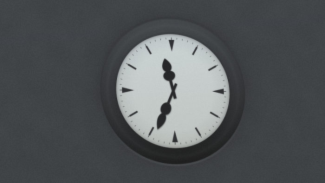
11.34
